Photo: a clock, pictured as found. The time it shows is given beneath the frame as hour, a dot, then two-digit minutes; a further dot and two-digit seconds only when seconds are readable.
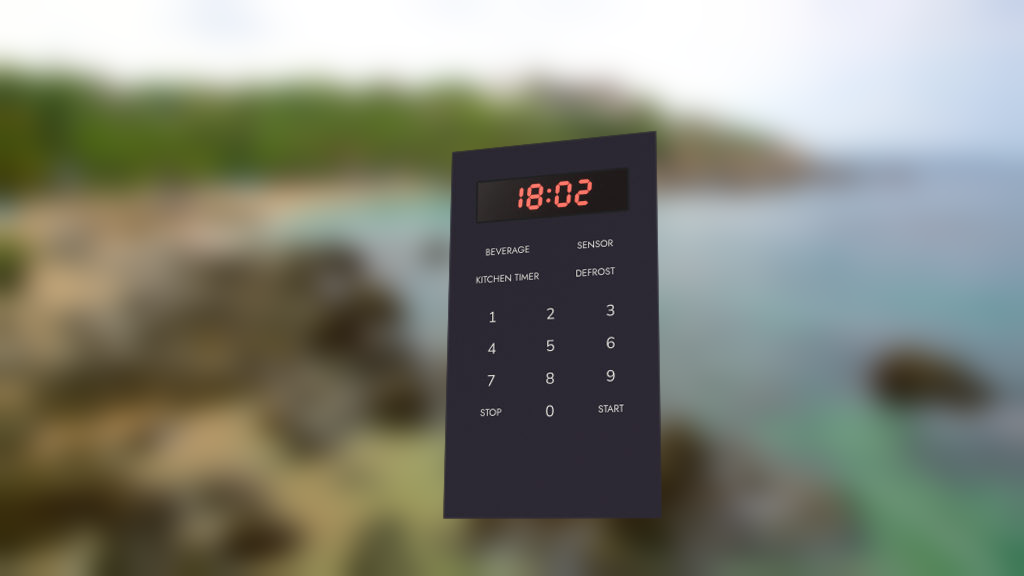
18.02
